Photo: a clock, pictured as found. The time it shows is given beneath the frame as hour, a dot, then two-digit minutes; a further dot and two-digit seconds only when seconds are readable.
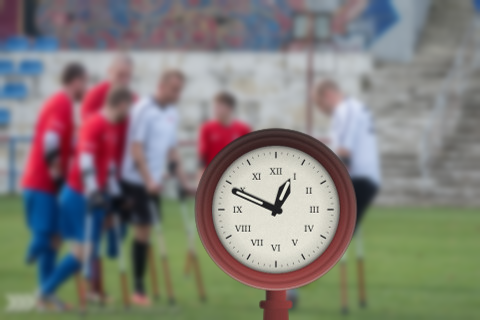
12.49
